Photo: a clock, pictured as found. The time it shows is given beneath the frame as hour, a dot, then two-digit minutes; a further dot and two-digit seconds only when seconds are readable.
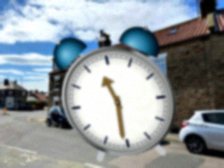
11.31
